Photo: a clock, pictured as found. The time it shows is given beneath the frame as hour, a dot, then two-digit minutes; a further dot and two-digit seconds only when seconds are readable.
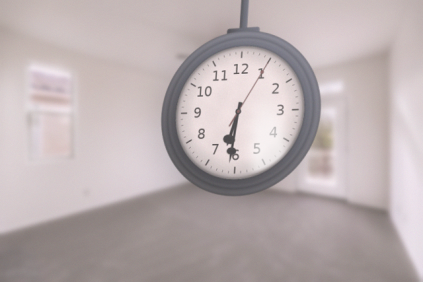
6.31.05
